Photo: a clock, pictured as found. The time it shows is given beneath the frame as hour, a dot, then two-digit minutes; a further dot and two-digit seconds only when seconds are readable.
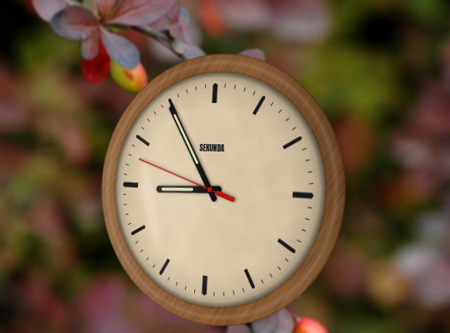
8.54.48
